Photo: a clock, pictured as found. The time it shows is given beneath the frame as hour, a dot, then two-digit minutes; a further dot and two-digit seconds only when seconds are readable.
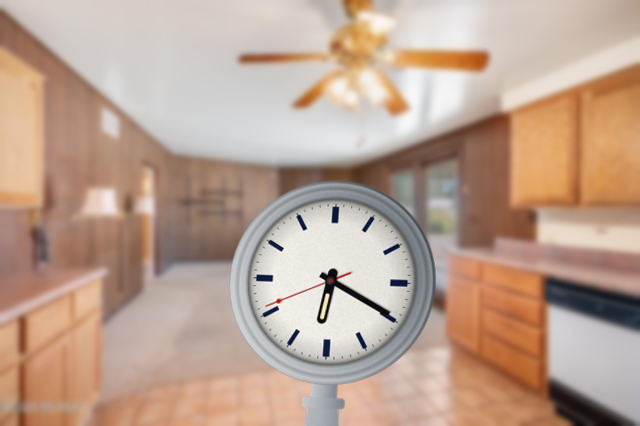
6.19.41
